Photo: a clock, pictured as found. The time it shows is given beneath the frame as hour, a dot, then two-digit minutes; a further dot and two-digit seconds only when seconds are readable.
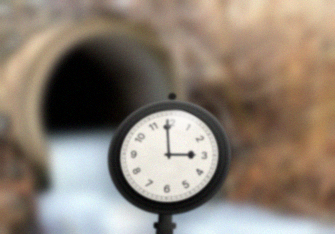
2.59
